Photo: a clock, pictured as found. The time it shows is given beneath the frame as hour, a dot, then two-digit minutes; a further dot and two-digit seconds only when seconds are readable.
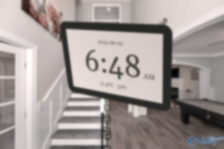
6.48
